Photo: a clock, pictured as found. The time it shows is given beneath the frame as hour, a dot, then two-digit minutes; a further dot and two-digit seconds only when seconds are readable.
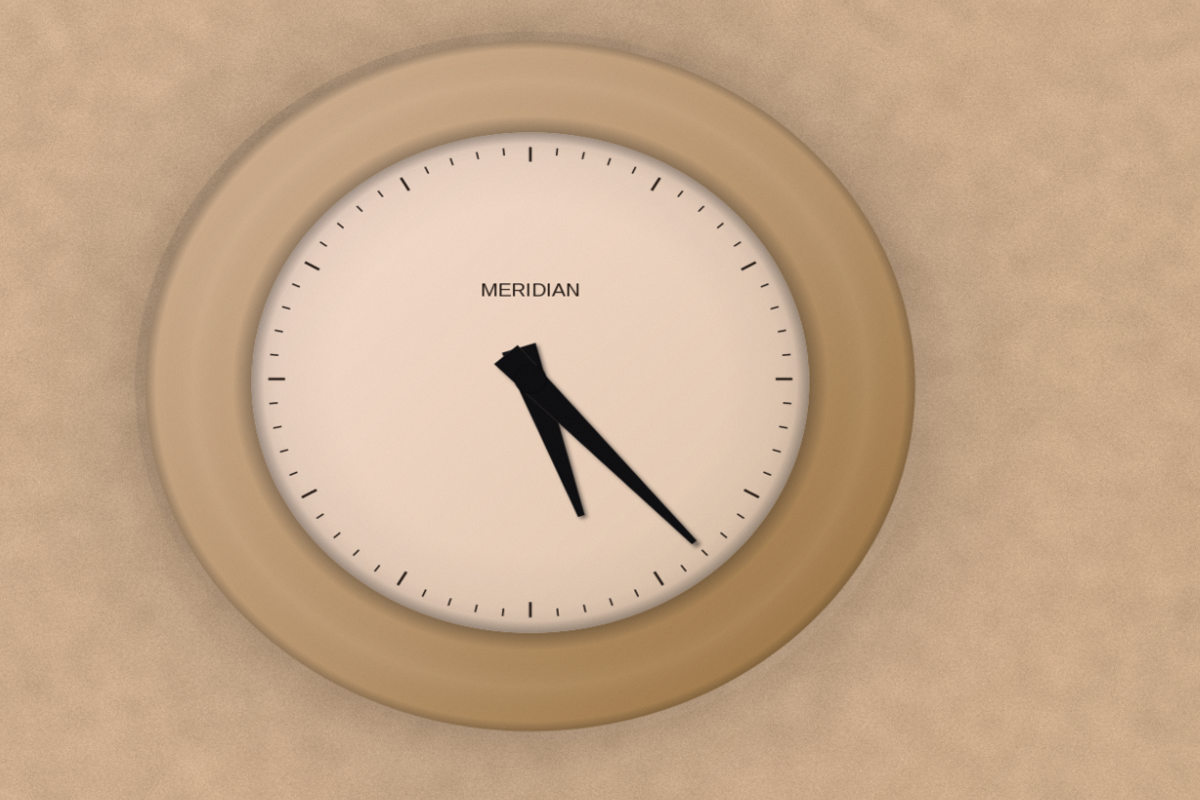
5.23
